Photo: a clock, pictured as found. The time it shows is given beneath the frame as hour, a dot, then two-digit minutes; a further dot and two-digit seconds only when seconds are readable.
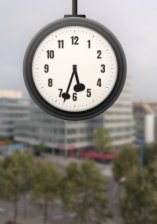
5.33
